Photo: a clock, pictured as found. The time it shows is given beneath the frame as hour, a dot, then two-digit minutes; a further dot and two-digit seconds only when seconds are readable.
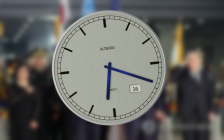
6.19
